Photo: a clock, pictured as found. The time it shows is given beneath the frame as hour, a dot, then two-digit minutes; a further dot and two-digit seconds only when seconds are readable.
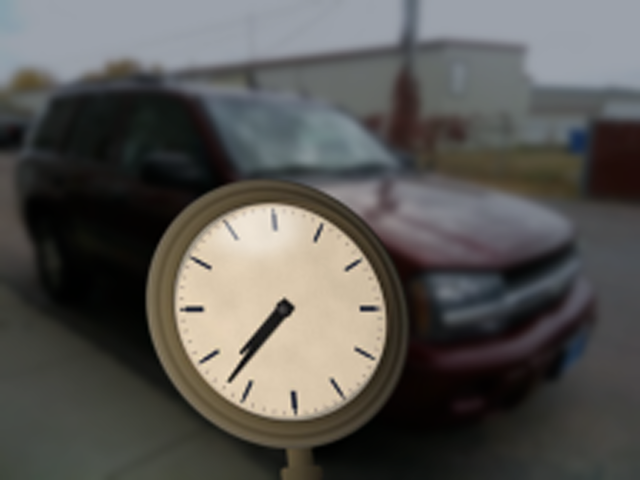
7.37
